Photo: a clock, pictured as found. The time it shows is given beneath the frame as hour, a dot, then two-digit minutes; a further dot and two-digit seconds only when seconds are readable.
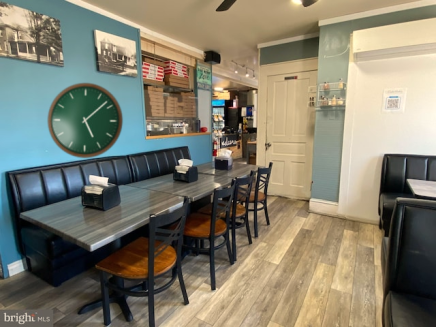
5.08
